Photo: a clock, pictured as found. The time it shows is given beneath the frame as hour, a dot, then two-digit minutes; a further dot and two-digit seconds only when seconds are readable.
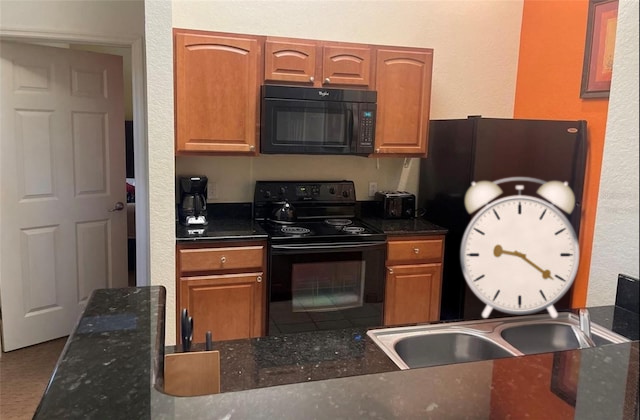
9.21
